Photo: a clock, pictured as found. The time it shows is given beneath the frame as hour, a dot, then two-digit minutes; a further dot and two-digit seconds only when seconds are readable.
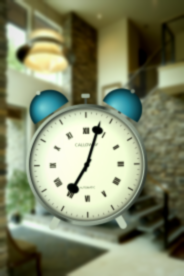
7.03
